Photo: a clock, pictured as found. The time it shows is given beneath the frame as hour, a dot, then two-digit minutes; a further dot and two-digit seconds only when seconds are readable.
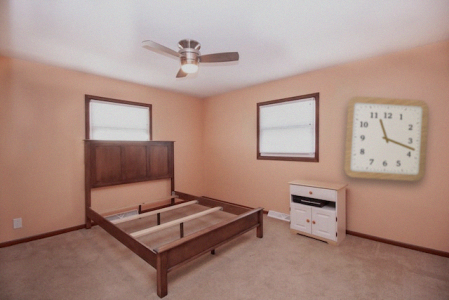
11.18
